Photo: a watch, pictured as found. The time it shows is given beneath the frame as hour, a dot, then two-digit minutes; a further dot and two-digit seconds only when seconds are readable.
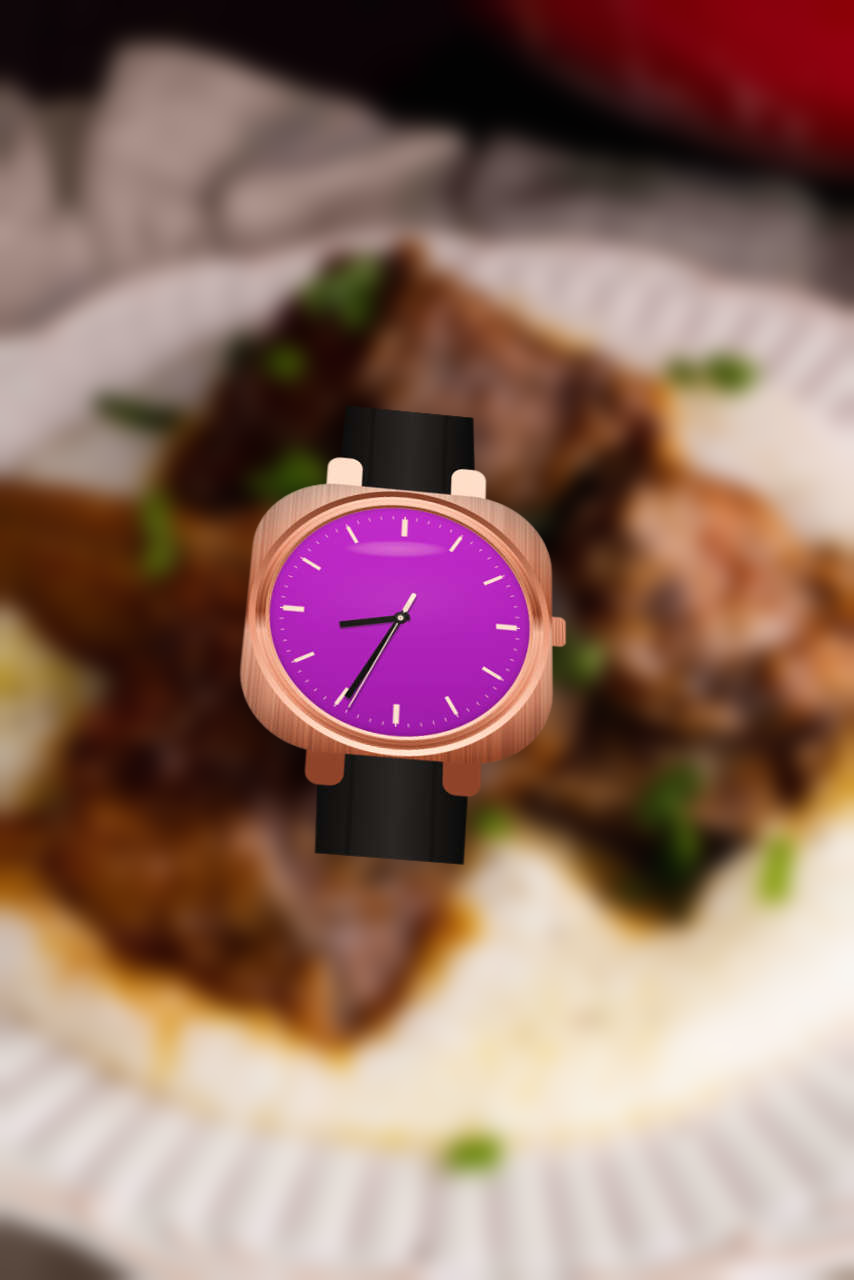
8.34.34
